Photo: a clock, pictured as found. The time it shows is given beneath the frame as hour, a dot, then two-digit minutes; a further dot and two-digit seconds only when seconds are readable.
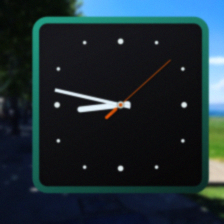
8.47.08
